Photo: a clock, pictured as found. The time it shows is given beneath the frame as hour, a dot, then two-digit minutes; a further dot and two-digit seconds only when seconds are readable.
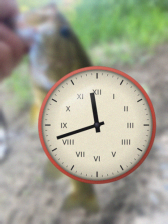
11.42
